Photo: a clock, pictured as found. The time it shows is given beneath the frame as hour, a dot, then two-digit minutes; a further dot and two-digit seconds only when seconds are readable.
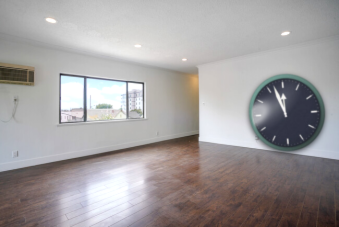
11.57
